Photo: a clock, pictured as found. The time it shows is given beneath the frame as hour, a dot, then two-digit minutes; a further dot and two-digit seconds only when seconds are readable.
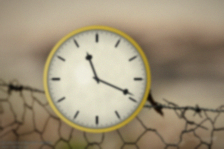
11.19
